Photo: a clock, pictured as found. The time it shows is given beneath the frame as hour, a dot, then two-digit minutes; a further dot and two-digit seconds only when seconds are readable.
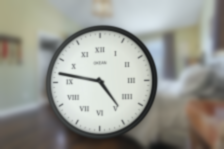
4.47
